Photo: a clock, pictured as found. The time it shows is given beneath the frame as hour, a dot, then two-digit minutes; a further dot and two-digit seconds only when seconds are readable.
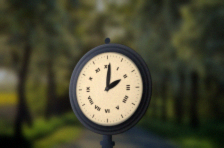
2.01
